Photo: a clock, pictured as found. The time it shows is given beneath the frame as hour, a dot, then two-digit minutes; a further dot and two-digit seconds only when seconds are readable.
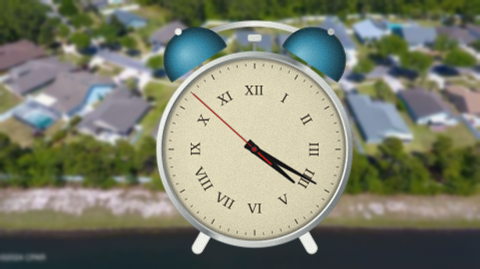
4.19.52
